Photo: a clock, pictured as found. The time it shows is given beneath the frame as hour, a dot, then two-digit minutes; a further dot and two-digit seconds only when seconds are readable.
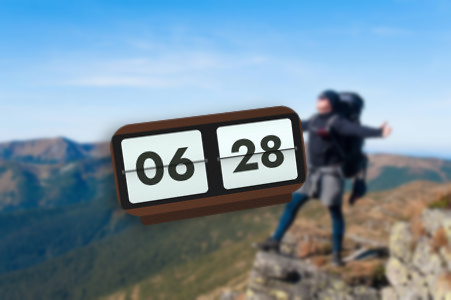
6.28
